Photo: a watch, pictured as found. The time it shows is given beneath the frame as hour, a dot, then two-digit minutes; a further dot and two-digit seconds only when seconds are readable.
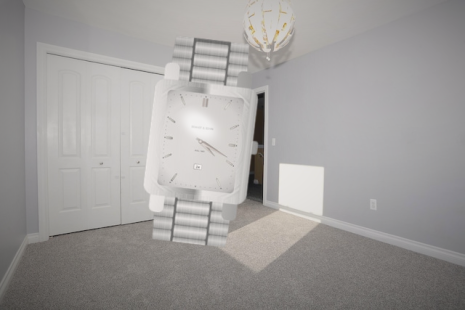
4.19
